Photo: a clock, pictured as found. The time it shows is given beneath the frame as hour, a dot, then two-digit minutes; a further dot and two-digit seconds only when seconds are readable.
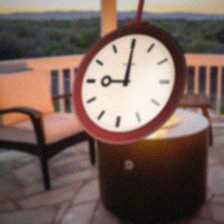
9.00
